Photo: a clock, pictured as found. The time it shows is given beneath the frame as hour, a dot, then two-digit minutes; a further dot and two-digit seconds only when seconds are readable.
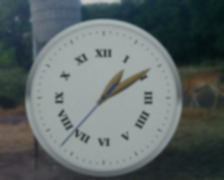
1.09.37
